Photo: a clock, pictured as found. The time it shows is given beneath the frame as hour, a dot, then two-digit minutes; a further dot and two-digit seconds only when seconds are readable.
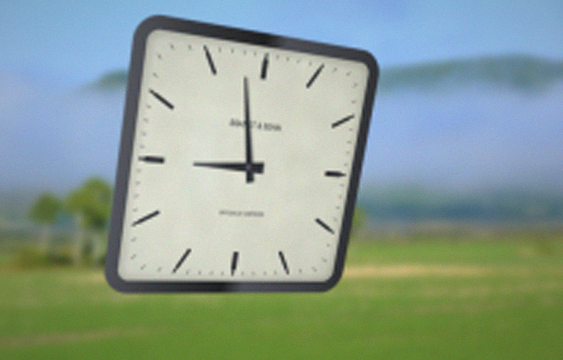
8.58
